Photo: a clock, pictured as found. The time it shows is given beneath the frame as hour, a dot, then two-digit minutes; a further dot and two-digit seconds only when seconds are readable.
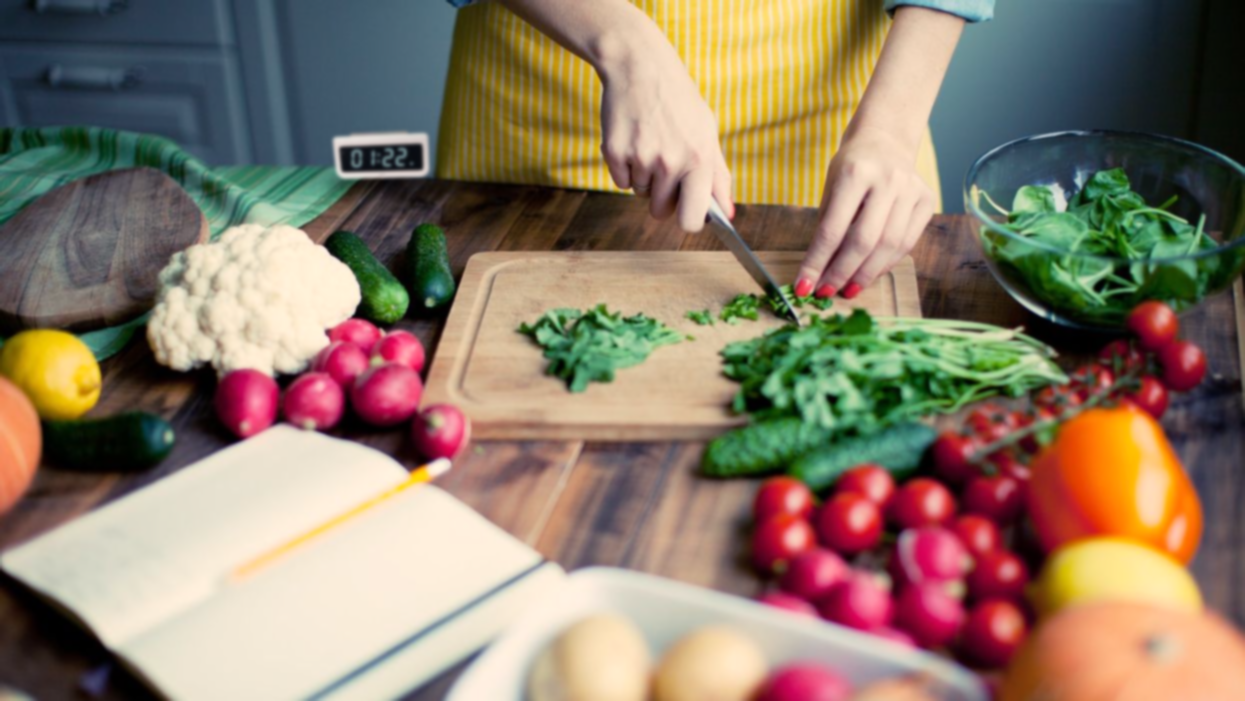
1.22
